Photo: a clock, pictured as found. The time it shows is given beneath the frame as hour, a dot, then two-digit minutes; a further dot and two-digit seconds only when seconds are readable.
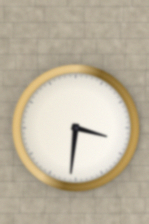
3.31
